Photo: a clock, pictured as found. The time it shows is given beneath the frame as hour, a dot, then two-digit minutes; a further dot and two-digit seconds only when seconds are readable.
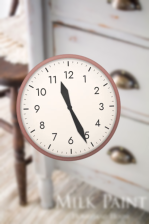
11.26
